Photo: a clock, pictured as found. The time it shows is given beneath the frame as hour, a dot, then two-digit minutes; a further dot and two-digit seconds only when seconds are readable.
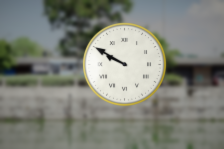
9.50
